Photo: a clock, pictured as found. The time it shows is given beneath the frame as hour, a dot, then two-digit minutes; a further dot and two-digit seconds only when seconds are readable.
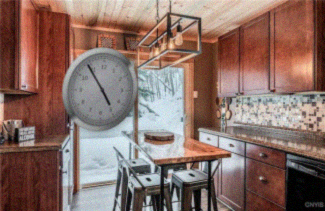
4.54
